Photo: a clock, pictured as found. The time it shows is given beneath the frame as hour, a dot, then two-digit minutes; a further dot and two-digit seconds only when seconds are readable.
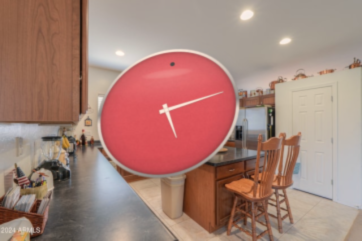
5.12
